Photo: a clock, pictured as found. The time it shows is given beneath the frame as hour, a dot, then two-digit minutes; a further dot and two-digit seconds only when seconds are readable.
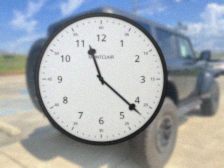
11.22
